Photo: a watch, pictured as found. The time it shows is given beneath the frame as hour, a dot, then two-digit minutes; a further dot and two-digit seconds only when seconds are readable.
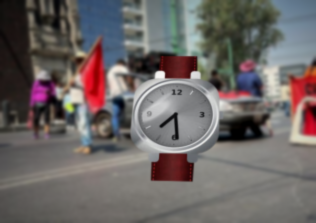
7.29
